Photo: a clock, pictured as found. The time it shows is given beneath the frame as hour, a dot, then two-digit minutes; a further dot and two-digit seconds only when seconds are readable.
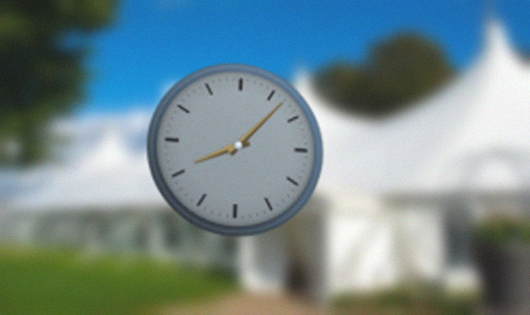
8.07
